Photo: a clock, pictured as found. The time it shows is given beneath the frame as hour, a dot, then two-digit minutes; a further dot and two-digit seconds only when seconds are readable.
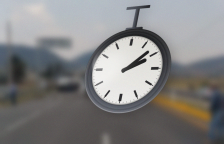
2.08
